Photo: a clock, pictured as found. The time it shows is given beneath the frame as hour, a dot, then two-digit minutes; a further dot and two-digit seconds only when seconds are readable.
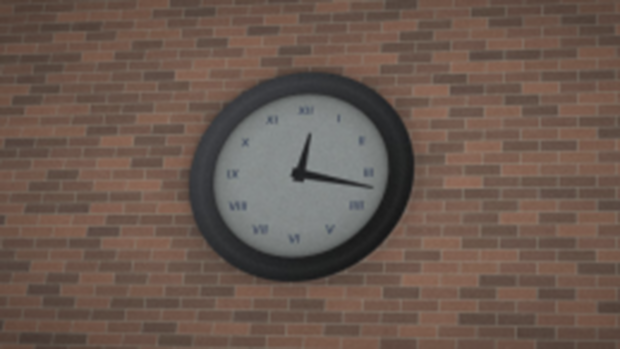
12.17
